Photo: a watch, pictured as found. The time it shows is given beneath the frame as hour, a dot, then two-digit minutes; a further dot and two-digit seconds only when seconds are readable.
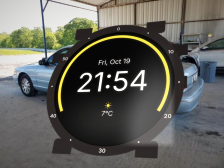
21.54
